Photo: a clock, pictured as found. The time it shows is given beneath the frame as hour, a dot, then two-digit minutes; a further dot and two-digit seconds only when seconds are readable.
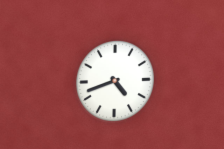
4.42
